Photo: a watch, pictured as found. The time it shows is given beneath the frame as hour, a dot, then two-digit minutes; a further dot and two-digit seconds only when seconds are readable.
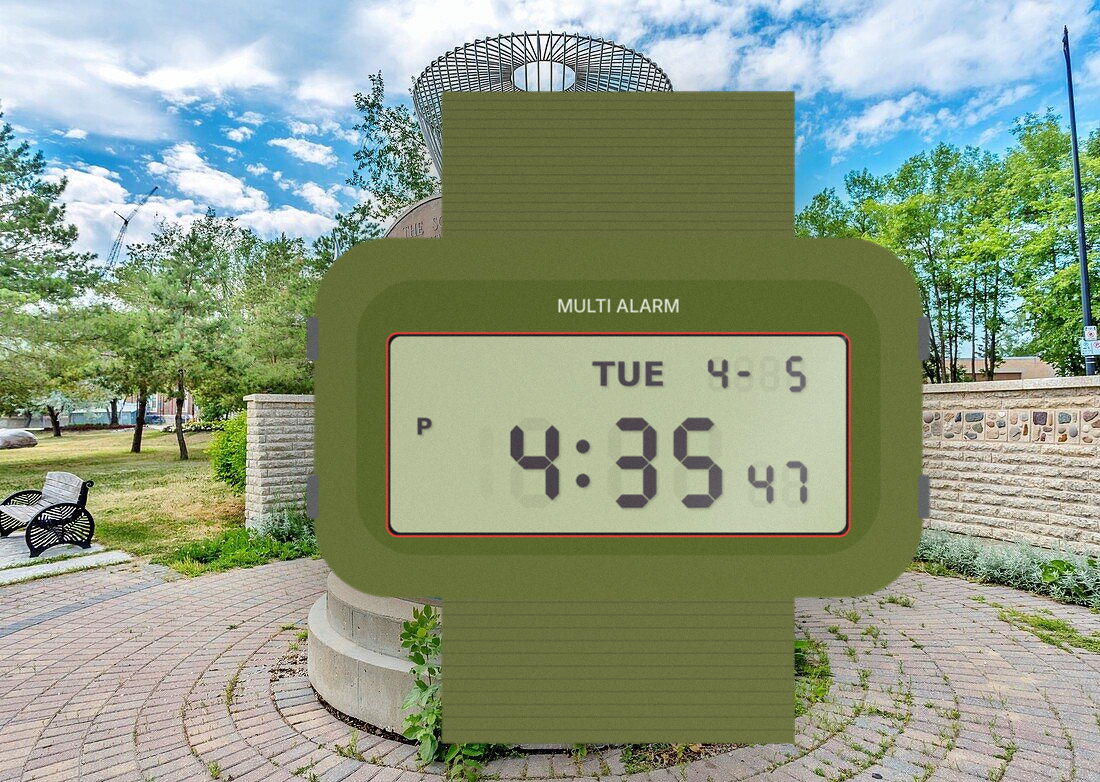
4.35.47
